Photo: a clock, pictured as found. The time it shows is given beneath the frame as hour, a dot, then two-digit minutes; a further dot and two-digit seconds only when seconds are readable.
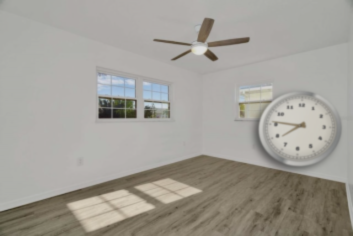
7.46
